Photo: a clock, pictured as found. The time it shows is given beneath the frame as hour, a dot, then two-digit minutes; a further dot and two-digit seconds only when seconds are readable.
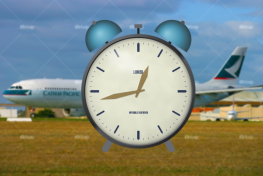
12.43
